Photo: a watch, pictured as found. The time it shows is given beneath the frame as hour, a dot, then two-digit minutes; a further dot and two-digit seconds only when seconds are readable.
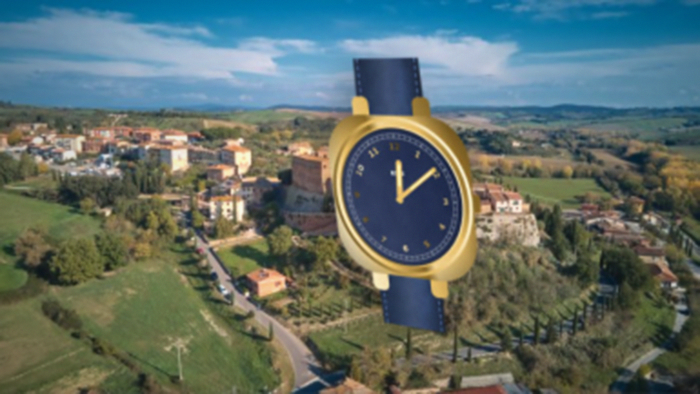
12.09
